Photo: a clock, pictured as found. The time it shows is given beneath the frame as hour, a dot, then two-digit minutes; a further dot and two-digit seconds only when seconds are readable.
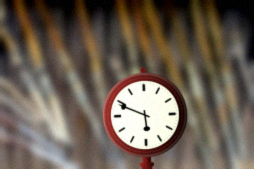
5.49
